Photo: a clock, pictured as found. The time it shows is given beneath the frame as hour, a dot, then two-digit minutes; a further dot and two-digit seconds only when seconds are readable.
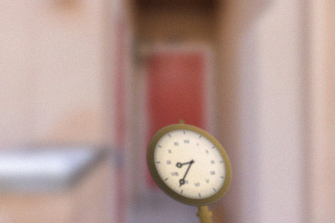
8.36
